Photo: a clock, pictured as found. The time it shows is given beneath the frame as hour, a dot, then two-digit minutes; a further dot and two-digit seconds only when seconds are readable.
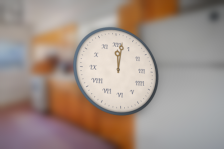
12.02
